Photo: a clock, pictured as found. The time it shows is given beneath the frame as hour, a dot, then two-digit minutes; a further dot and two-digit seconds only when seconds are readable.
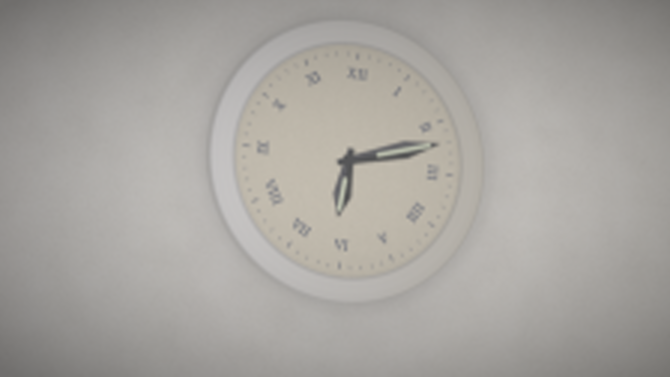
6.12
